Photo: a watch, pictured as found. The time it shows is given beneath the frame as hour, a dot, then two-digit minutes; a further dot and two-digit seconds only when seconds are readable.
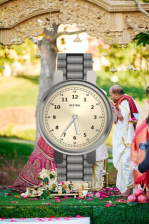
5.36
